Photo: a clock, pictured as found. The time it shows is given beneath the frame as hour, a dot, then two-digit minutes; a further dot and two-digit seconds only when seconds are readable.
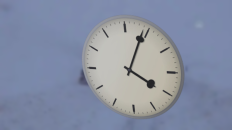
4.04
